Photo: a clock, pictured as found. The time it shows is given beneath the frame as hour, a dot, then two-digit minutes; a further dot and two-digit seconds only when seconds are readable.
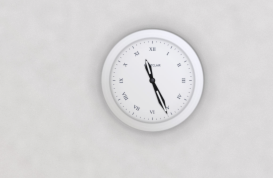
11.26
